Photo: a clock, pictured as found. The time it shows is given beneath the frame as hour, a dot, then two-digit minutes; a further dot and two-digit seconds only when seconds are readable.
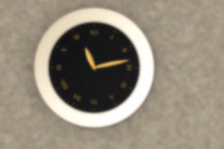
11.13
